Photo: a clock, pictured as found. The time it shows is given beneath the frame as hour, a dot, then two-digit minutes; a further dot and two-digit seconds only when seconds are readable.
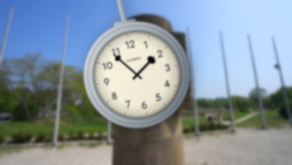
1.54
